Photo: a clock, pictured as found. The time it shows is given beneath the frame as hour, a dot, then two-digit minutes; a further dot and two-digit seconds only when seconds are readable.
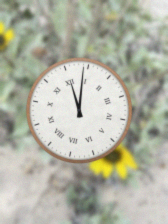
12.04
